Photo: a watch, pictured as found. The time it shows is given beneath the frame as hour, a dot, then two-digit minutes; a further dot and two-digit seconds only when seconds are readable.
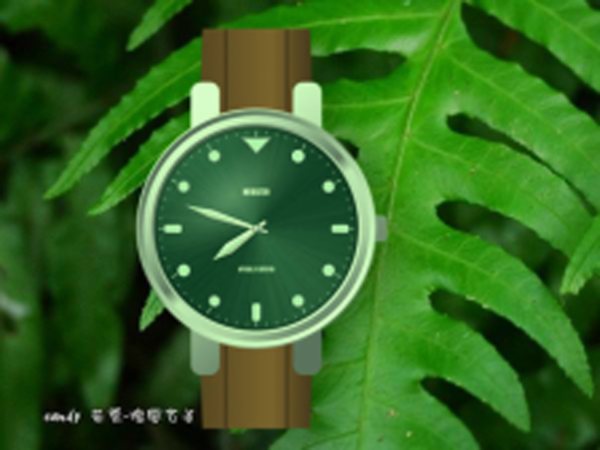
7.48
